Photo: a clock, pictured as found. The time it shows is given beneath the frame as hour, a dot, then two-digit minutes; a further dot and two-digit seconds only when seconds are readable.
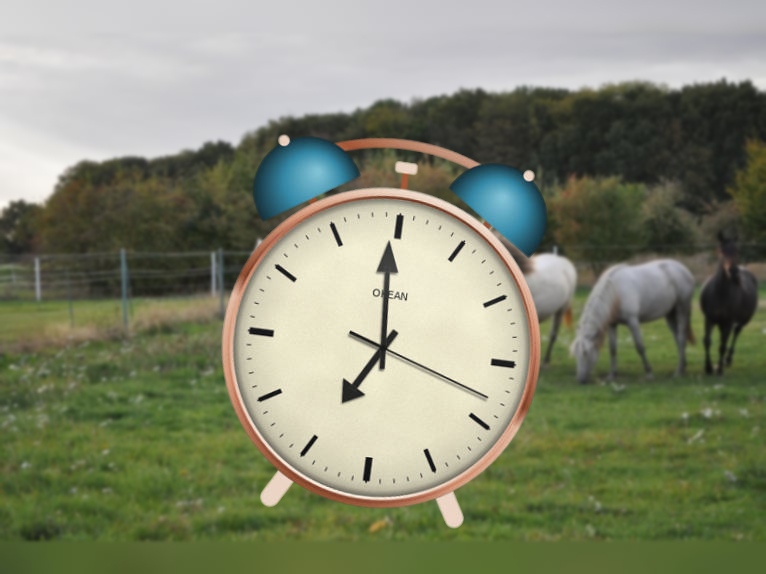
6.59.18
